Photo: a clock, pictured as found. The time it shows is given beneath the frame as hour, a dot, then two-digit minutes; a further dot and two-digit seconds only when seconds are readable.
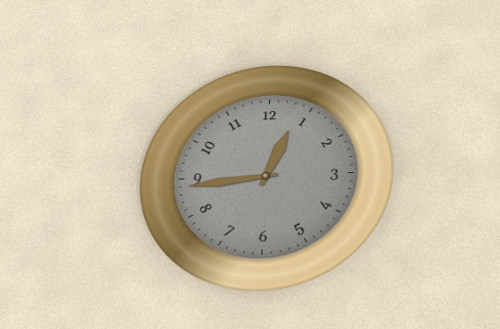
12.44
